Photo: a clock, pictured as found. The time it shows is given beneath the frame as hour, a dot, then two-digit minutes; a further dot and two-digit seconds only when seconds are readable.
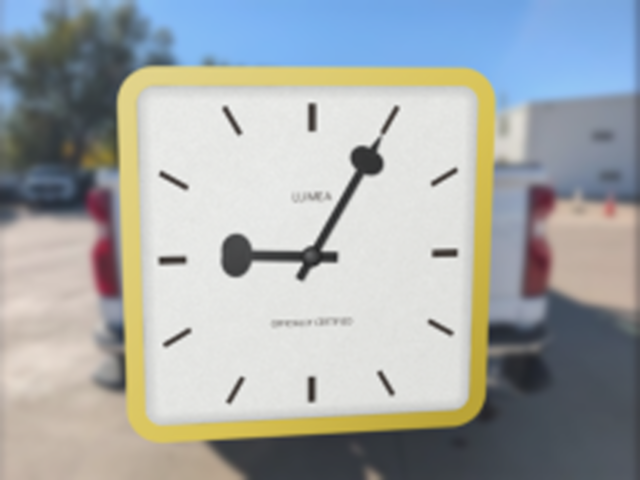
9.05
